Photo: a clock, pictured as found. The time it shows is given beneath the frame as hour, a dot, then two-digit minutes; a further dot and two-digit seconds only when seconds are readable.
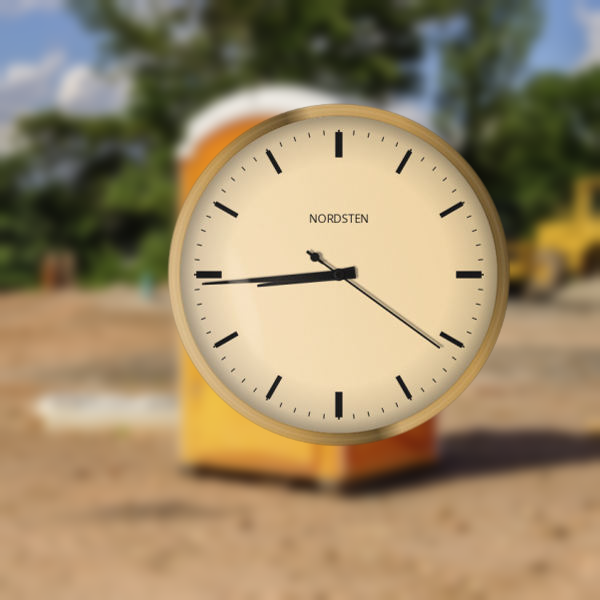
8.44.21
